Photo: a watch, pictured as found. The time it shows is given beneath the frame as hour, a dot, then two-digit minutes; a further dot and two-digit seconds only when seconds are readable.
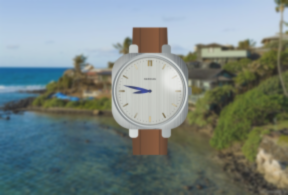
8.47
